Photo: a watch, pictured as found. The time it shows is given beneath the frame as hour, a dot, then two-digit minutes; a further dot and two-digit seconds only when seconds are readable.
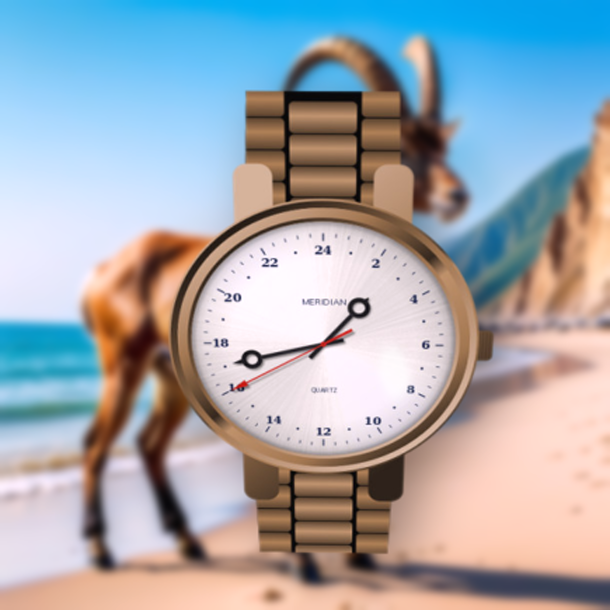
2.42.40
